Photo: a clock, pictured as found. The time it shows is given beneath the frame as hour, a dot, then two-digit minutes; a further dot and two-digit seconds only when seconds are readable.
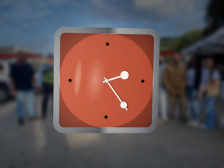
2.24
